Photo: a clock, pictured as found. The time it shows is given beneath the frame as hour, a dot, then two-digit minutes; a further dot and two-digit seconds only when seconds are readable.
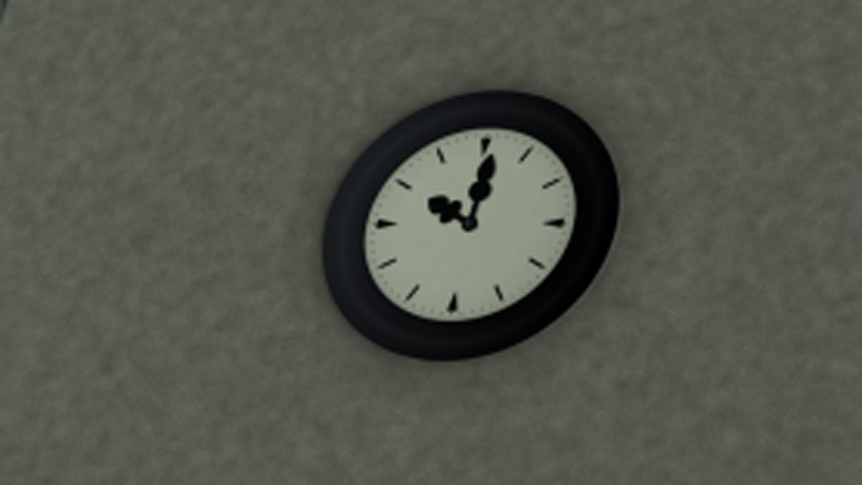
10.01
